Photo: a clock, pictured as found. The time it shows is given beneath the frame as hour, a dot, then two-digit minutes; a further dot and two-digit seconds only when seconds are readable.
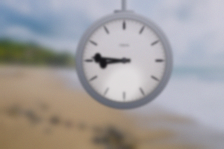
8.46
